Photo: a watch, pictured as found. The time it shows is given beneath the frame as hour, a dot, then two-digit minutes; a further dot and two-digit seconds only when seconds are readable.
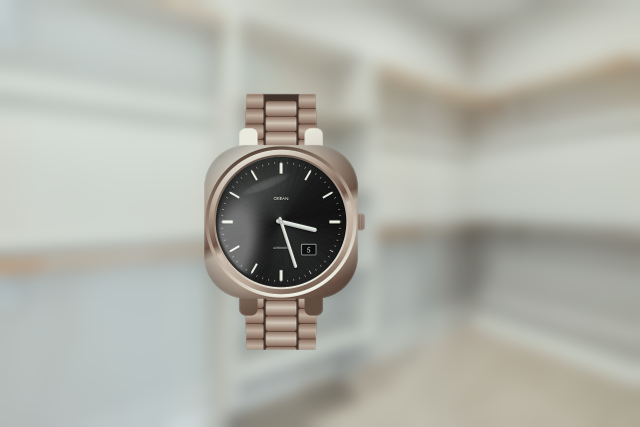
3.27
